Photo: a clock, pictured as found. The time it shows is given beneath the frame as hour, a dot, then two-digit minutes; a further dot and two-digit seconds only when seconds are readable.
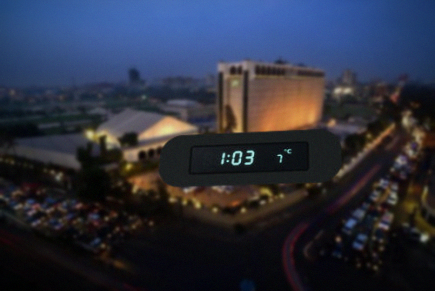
1.03
